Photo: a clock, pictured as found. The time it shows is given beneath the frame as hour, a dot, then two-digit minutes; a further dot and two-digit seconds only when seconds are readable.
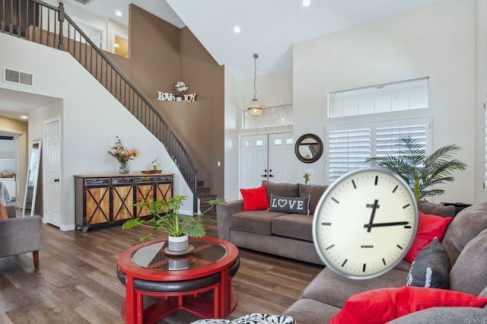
12.14
